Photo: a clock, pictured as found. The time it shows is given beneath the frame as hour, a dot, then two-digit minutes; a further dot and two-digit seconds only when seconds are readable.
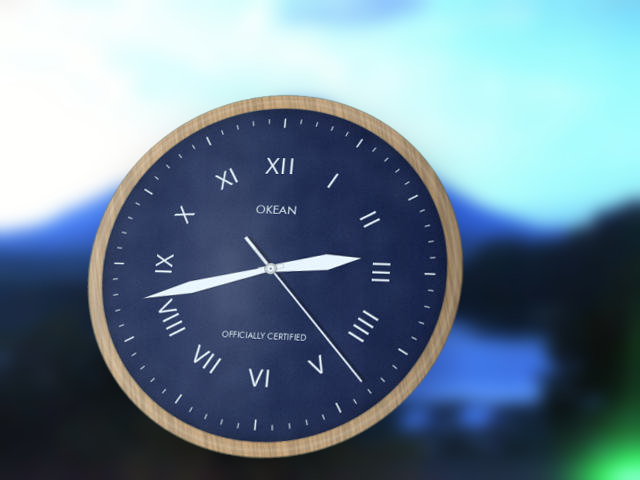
2.42.23
